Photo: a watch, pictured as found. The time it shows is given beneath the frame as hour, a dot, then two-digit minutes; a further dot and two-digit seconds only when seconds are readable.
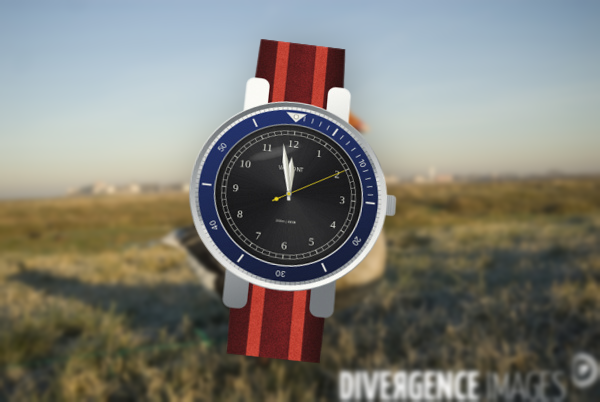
11.58.10
